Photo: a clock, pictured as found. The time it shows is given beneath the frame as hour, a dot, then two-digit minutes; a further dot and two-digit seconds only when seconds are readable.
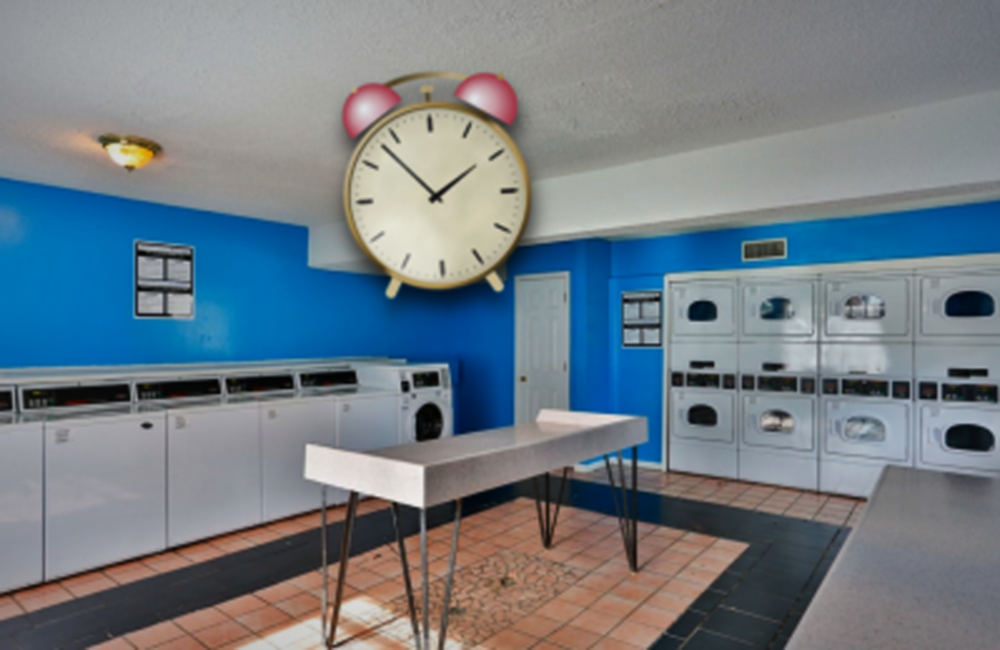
1.53
